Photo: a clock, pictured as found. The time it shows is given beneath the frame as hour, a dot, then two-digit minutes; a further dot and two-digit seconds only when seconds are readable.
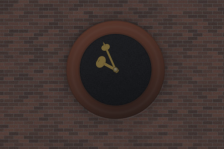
9.56
